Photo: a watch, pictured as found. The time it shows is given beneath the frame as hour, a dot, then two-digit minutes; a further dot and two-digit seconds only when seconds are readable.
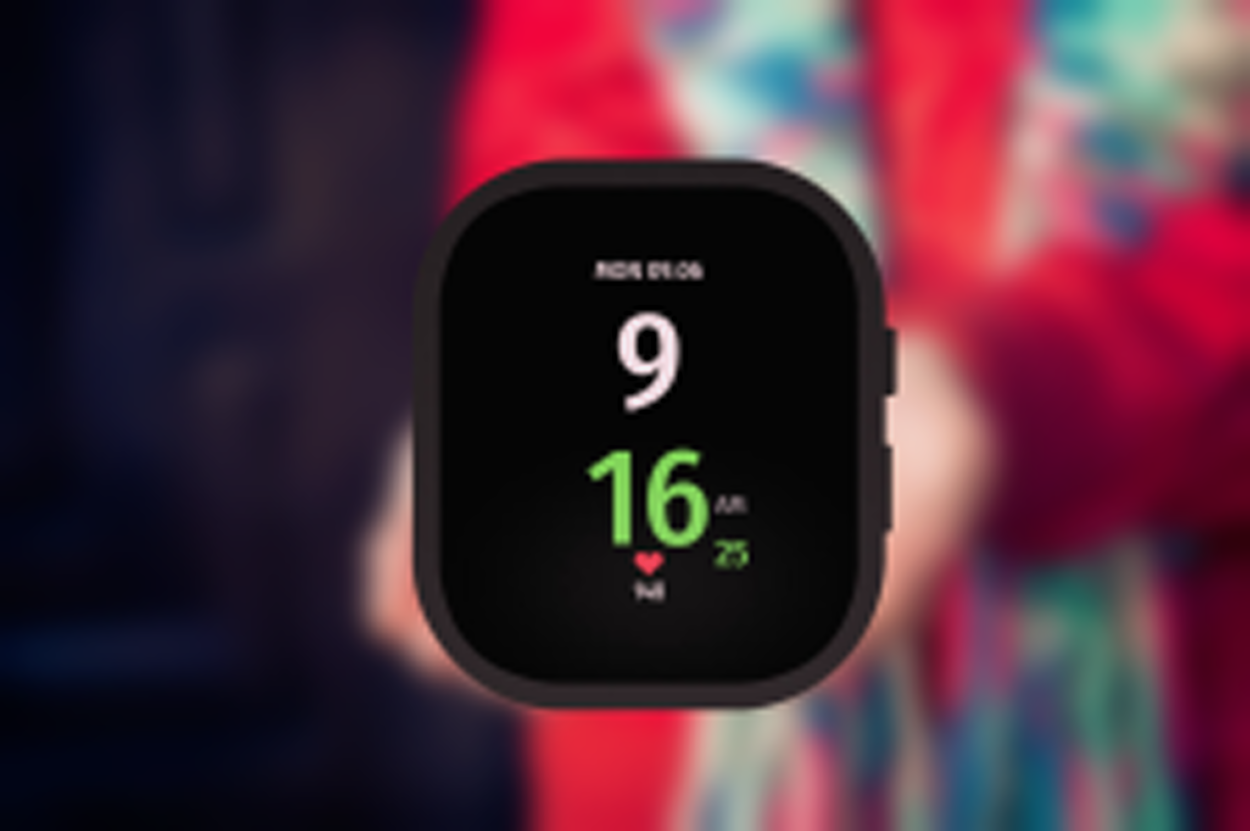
9.16
